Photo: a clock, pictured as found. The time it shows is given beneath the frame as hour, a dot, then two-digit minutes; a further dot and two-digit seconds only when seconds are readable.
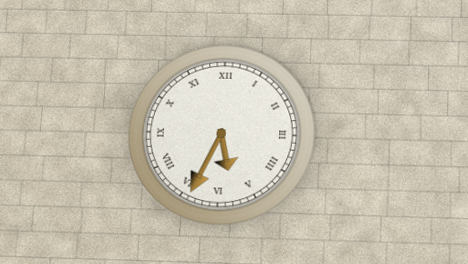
5.34
